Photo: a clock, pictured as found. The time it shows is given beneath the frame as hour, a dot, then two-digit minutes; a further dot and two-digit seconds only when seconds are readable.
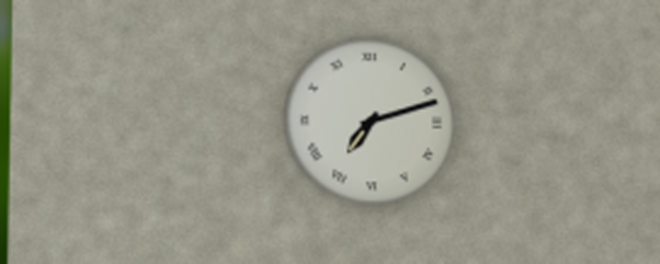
7.12
